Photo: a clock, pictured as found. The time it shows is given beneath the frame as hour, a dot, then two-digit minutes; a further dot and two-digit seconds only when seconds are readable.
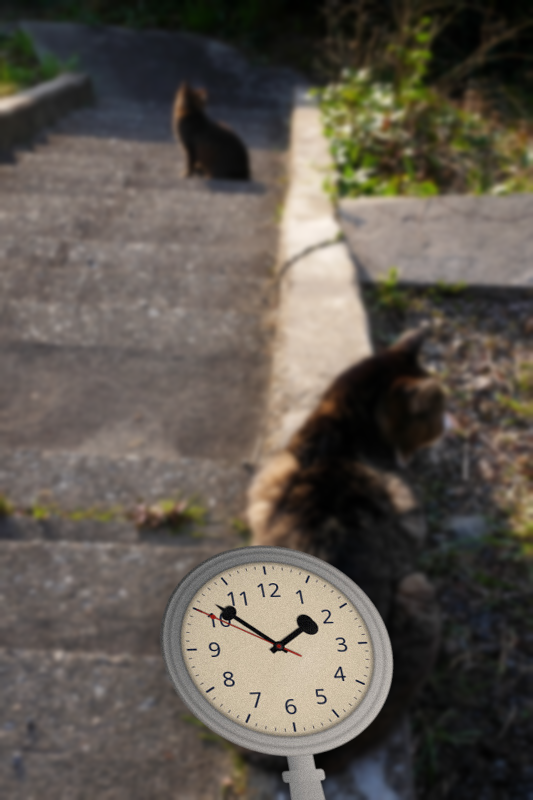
1.51.50
